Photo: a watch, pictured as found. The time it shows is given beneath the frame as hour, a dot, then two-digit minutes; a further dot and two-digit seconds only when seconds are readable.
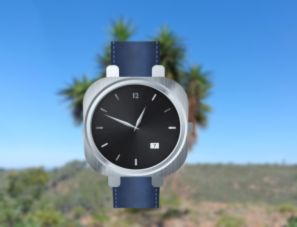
12.49
